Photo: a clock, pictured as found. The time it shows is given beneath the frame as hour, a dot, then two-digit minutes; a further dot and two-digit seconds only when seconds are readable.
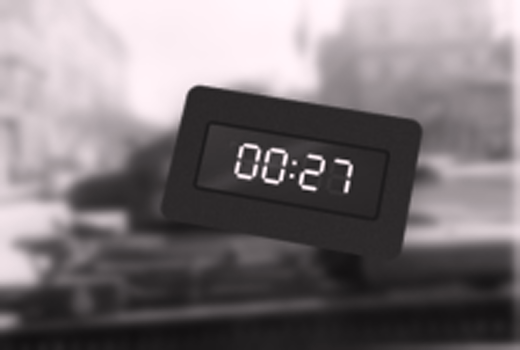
0.27
